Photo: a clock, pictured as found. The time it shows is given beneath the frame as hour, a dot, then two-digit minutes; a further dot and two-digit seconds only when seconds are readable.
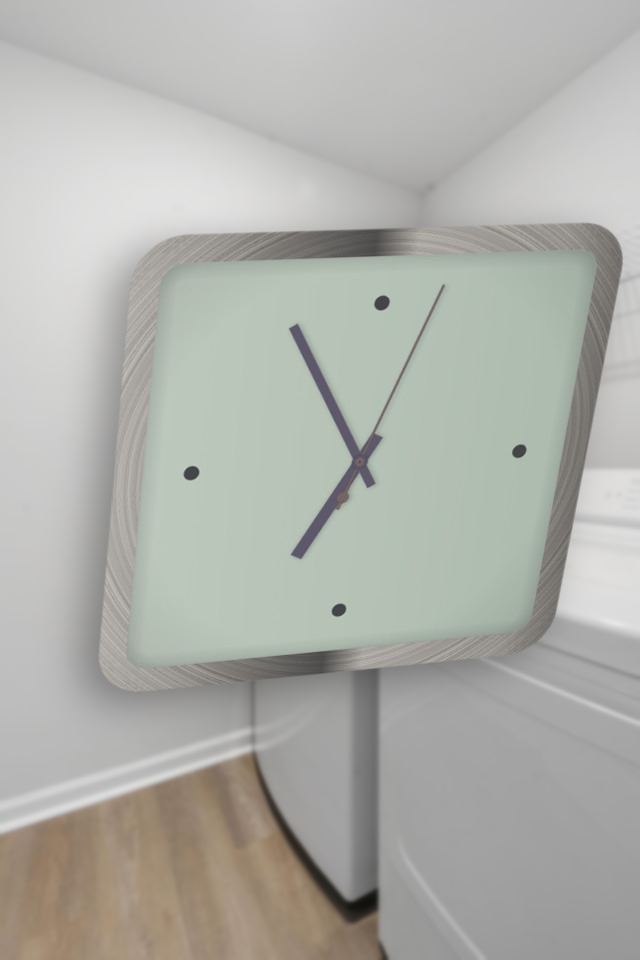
6.55.03
